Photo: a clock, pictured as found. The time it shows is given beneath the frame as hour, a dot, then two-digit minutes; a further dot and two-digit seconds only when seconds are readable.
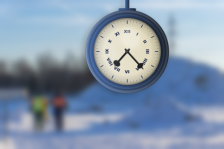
7.23
